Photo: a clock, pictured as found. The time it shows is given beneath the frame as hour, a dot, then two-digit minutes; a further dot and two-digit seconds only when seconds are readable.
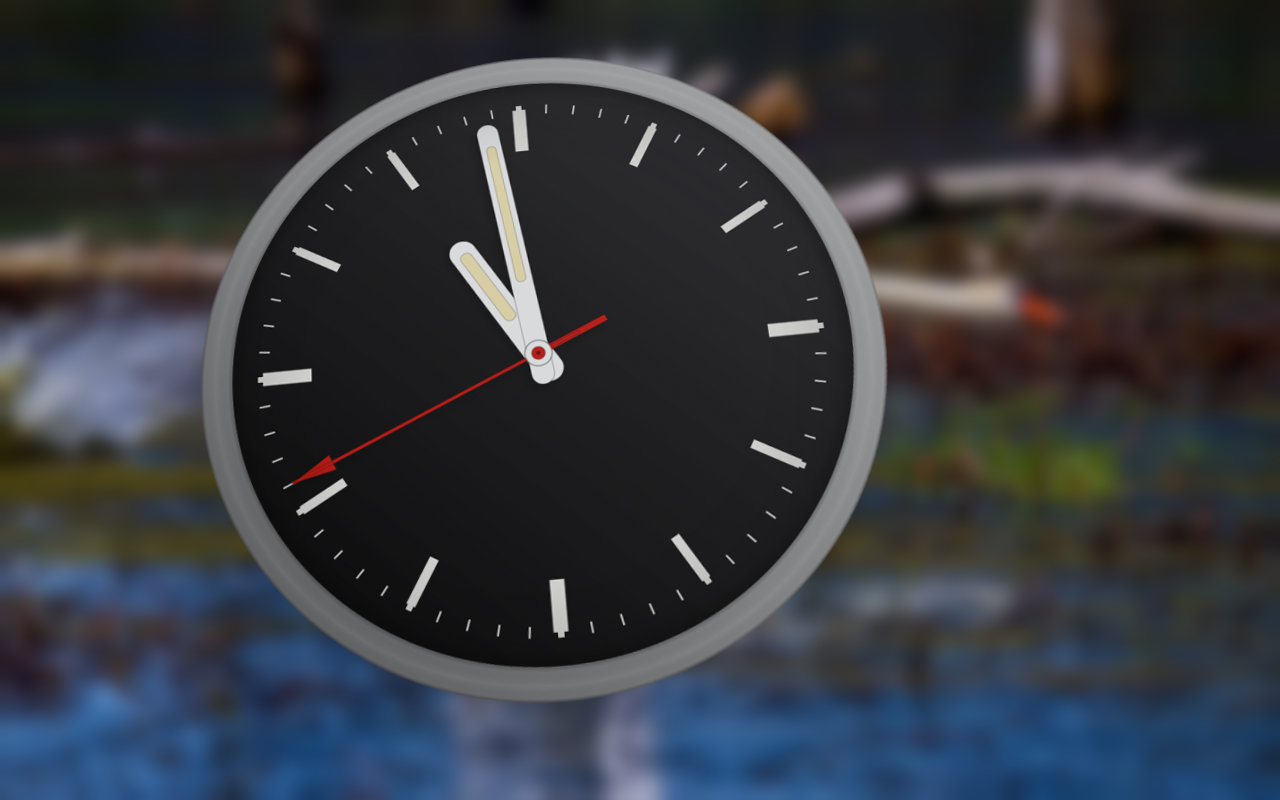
10.58.41
